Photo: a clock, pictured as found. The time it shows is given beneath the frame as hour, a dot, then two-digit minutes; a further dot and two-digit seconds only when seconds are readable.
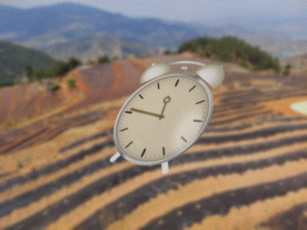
11.46
